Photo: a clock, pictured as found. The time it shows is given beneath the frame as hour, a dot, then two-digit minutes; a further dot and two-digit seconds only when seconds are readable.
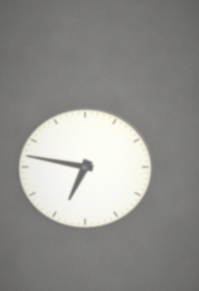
6.47
